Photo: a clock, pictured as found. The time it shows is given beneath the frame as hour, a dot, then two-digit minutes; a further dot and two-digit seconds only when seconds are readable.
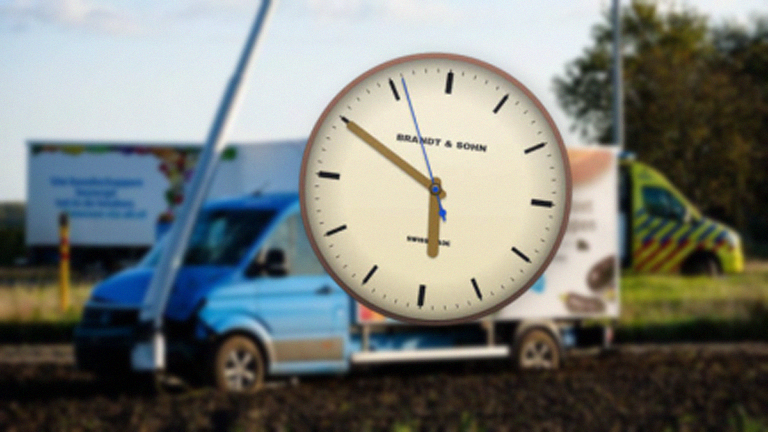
5.49.56
